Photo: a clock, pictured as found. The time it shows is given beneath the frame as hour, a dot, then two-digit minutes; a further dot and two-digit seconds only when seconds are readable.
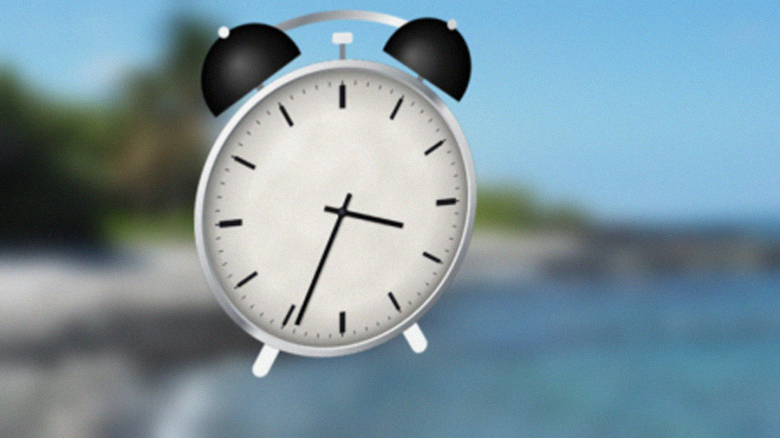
3.34
